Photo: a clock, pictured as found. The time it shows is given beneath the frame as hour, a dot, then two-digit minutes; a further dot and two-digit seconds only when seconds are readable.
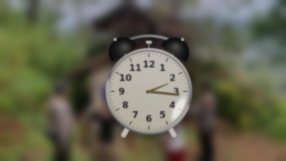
2.16
